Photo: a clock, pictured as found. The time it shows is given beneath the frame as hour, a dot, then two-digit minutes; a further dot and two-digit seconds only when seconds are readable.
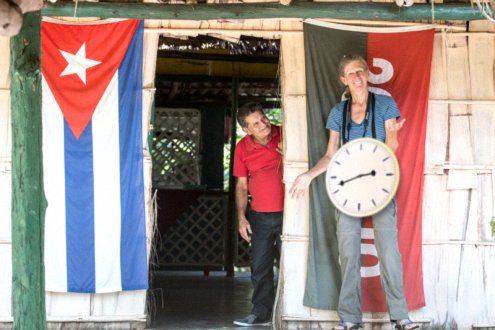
2.42
